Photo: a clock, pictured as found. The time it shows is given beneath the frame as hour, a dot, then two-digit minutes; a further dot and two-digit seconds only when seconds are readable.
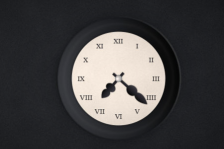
7.22
